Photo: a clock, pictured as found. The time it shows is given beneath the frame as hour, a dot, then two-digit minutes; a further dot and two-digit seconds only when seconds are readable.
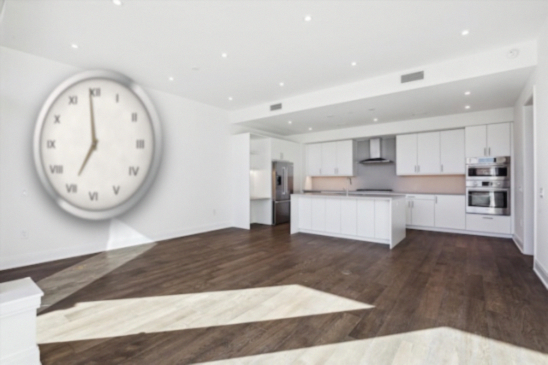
6.59
